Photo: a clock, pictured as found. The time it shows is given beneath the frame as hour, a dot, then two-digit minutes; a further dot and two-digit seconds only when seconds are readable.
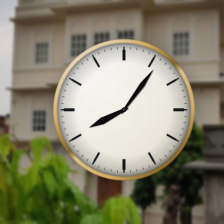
8.06
